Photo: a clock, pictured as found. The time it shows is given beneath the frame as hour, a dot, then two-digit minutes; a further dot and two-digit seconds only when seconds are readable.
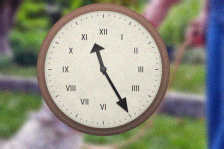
11.25
